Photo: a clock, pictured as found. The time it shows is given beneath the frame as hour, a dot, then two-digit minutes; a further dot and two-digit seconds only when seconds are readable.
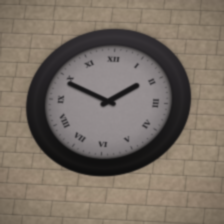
1.49
